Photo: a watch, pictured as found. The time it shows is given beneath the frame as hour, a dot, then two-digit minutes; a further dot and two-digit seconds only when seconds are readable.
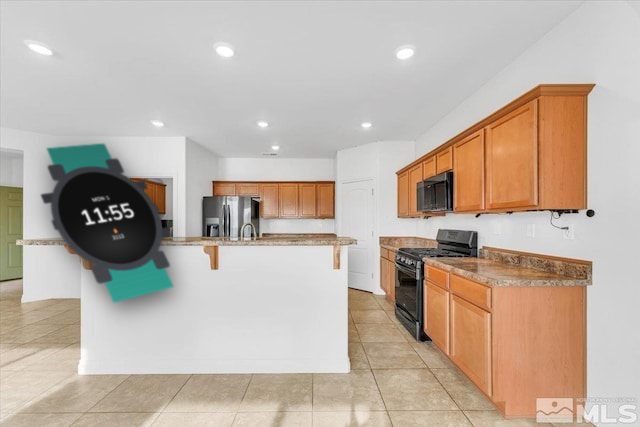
11.55
